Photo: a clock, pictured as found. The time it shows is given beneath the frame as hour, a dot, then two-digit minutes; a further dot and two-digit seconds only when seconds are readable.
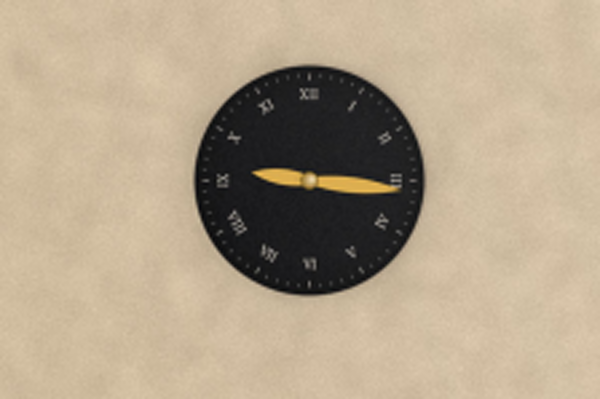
9.16
